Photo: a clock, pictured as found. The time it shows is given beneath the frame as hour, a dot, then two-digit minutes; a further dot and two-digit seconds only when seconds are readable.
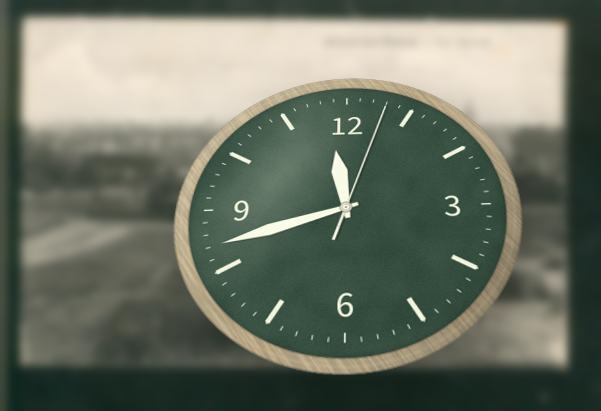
11.42.03
